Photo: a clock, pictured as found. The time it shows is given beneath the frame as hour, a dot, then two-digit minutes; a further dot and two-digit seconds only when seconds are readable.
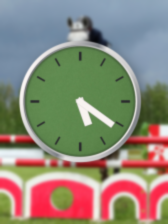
5.21
